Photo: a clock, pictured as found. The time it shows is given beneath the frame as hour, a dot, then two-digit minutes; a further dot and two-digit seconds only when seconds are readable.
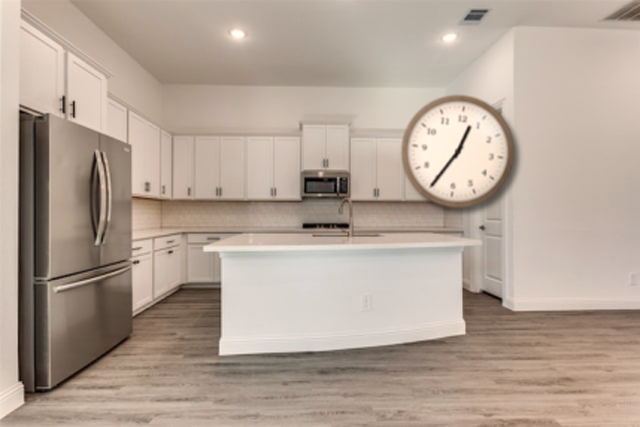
12.35
